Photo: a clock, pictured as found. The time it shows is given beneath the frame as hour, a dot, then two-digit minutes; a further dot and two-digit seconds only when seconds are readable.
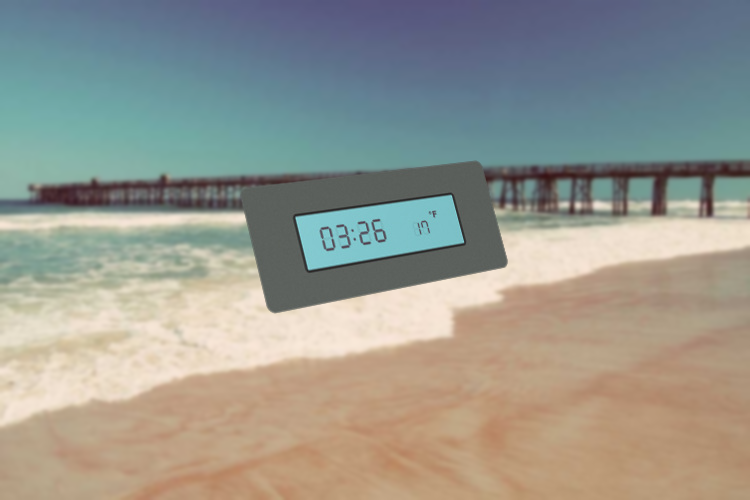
3.26
